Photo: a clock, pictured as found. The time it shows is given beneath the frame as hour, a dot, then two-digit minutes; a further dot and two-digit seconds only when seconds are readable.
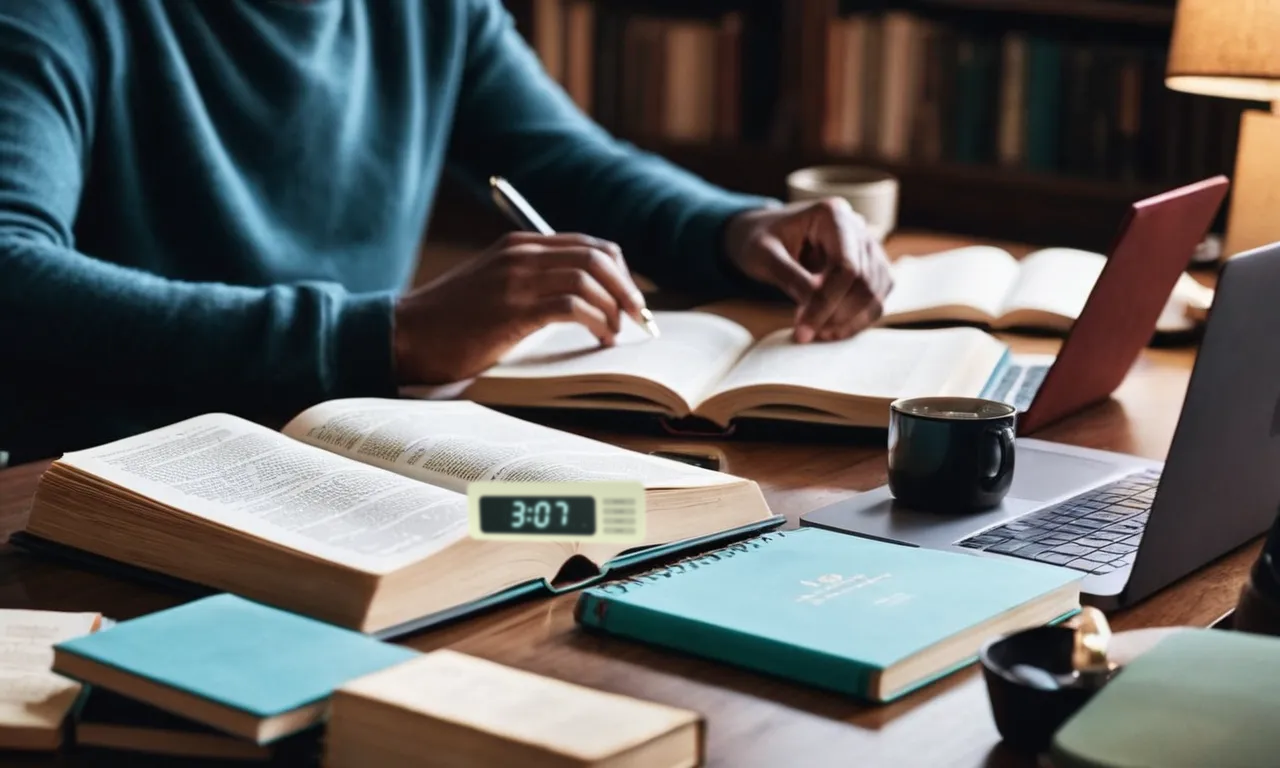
3.07
